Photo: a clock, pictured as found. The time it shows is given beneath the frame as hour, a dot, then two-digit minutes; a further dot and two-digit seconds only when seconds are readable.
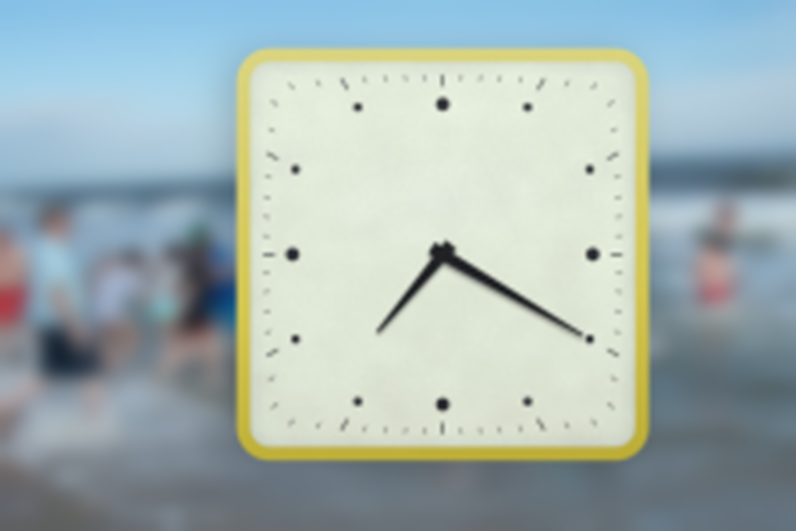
7.20
